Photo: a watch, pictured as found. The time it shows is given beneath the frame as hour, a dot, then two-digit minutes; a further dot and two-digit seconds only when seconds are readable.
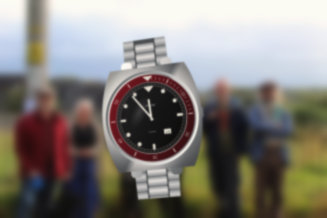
11.54
